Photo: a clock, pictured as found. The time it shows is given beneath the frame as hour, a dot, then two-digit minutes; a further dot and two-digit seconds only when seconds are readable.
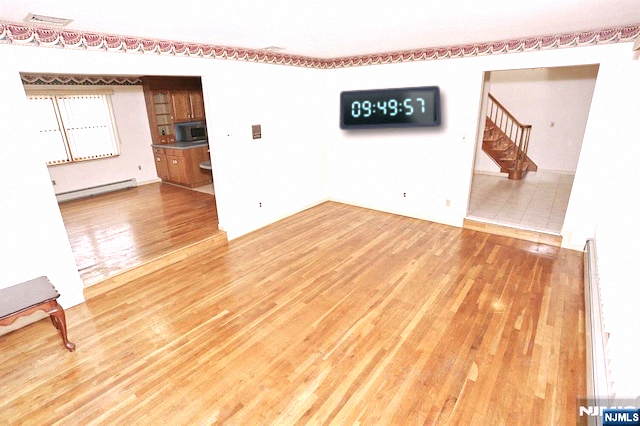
9.49.57
